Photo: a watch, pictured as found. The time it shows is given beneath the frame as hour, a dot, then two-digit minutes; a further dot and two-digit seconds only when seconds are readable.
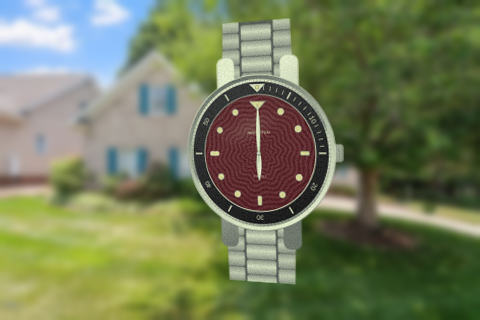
6.00
